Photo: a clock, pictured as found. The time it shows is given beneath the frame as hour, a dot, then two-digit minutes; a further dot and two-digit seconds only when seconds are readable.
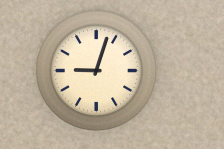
9.03
